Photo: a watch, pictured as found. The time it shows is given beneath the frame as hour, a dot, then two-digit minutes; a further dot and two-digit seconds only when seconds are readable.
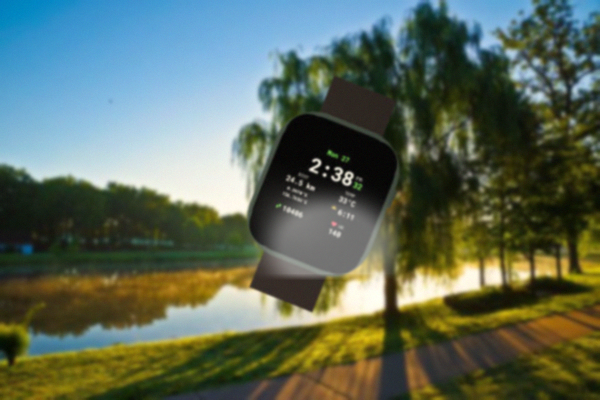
2.38
